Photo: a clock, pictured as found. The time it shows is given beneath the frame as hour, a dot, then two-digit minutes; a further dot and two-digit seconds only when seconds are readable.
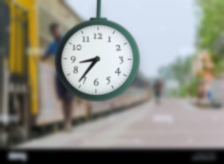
8.36
